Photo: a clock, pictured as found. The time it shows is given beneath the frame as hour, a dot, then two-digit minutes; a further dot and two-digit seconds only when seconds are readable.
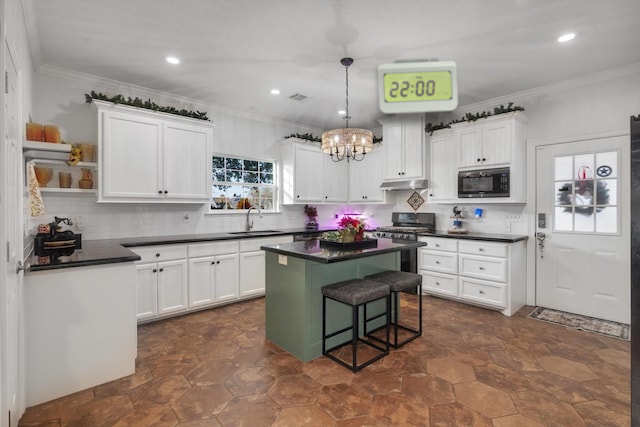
22.00
